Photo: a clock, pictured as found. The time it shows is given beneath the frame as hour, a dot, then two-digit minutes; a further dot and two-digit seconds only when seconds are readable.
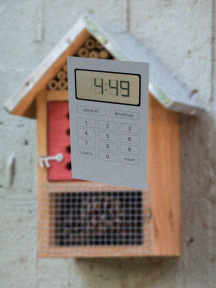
4.49
